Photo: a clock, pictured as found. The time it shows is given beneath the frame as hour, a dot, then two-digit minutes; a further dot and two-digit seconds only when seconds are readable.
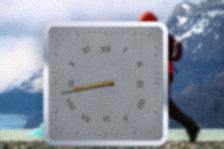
8.43
